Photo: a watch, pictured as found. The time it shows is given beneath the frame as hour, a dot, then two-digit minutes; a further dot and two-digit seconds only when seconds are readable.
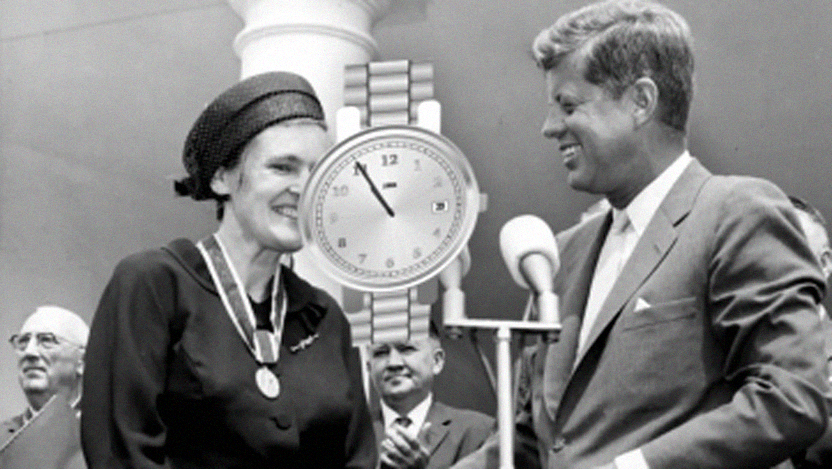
10.55
